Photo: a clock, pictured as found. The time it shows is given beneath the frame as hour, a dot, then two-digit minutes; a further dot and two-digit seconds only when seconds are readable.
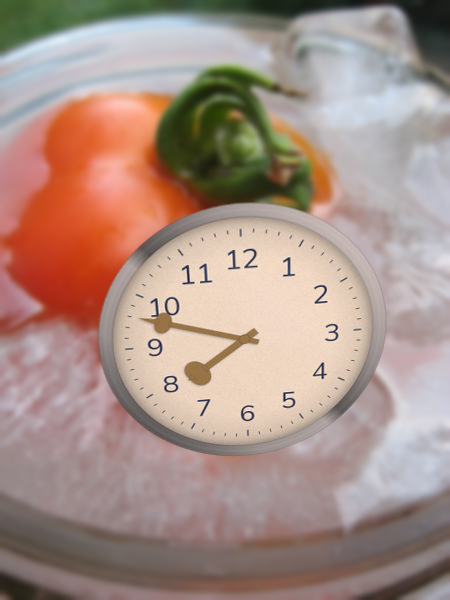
7.48
